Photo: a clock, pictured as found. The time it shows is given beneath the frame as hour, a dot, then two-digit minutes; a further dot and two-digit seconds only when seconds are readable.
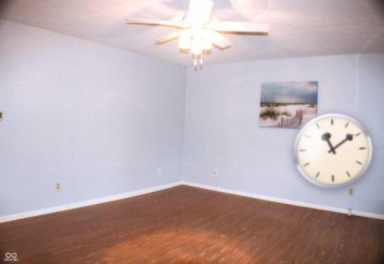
11.09
